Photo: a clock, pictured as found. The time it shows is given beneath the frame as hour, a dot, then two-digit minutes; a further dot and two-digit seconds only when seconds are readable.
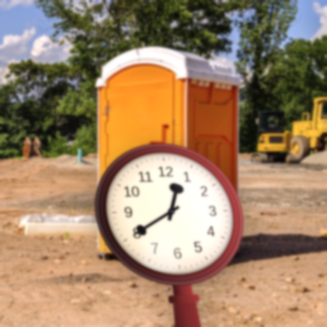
12.40
